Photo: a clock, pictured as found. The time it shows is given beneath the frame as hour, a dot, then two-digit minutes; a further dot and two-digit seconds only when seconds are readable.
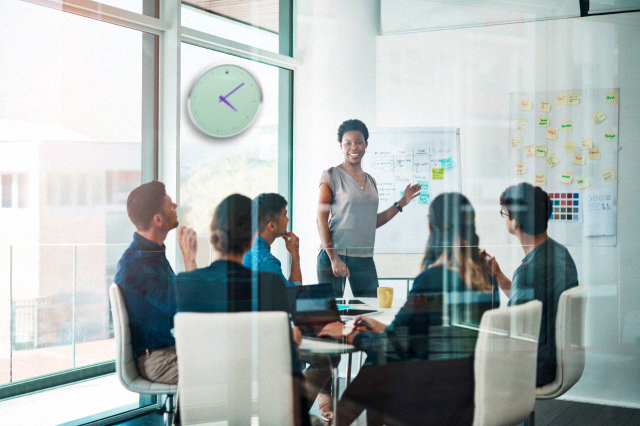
4.08
